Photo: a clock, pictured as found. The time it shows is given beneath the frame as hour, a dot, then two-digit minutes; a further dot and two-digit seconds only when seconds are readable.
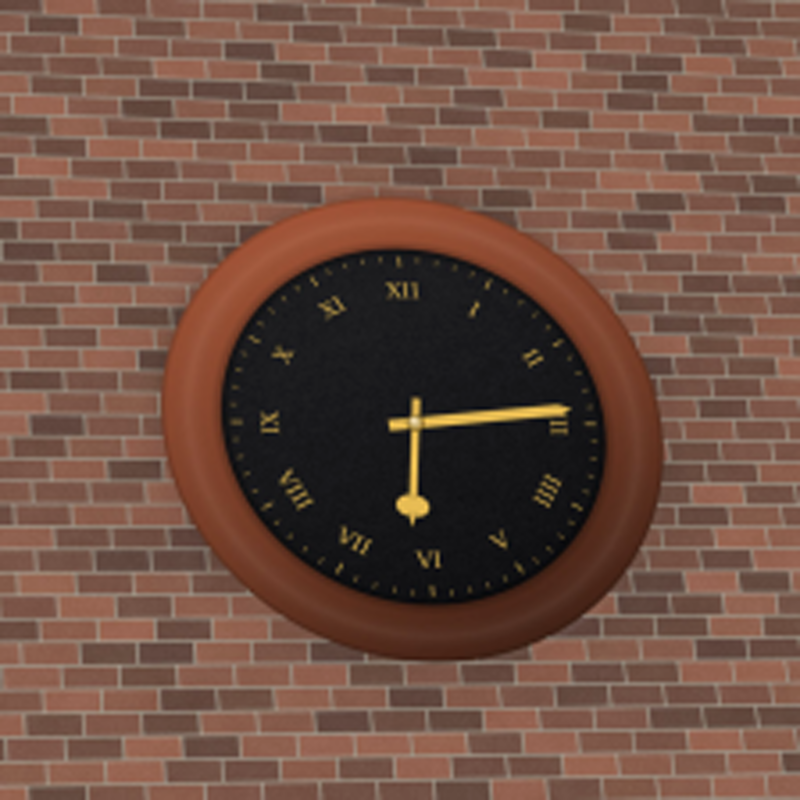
6.14
